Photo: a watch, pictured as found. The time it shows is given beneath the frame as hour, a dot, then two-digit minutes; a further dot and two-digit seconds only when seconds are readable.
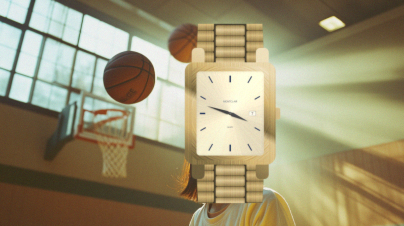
3.48
